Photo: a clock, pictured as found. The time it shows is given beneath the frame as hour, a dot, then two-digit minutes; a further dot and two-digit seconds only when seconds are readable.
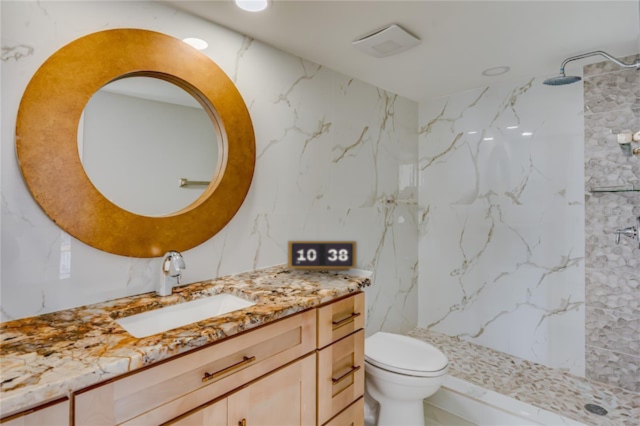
10.38
